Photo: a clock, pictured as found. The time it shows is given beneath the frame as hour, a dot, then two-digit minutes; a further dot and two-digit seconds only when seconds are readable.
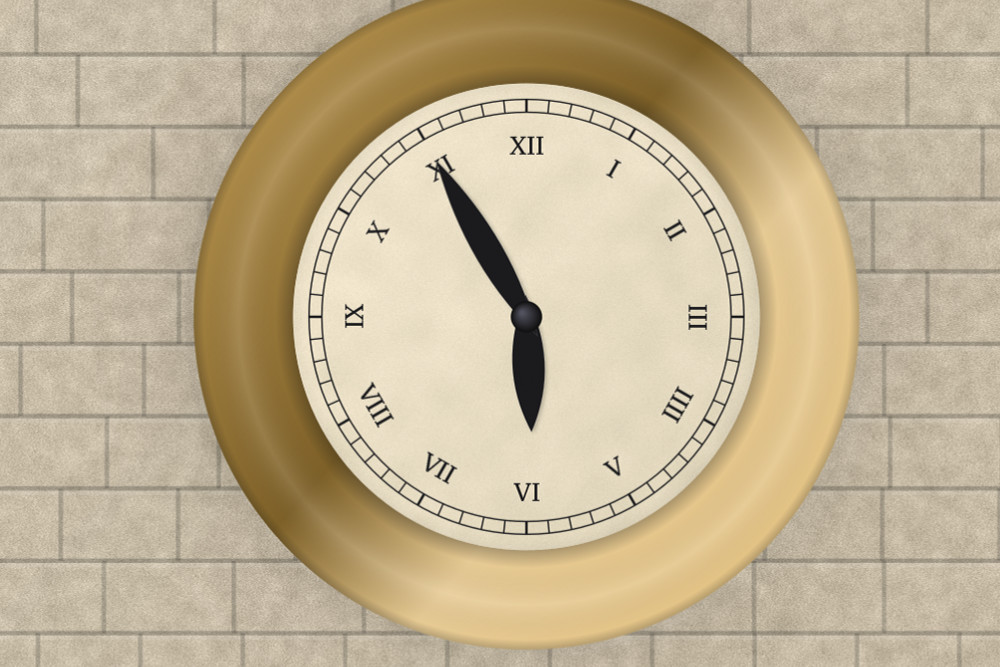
5.55
